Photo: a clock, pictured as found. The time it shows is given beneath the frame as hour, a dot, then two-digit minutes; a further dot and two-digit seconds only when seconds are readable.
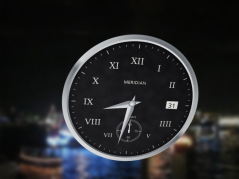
8.32
